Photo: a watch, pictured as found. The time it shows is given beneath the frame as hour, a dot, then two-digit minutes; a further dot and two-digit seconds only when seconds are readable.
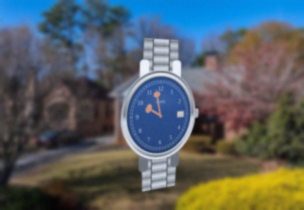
9.58
